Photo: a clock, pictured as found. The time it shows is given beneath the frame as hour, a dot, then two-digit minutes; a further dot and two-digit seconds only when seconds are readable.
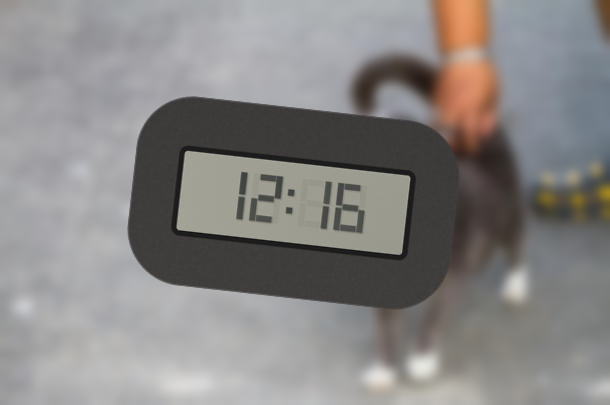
12.16
